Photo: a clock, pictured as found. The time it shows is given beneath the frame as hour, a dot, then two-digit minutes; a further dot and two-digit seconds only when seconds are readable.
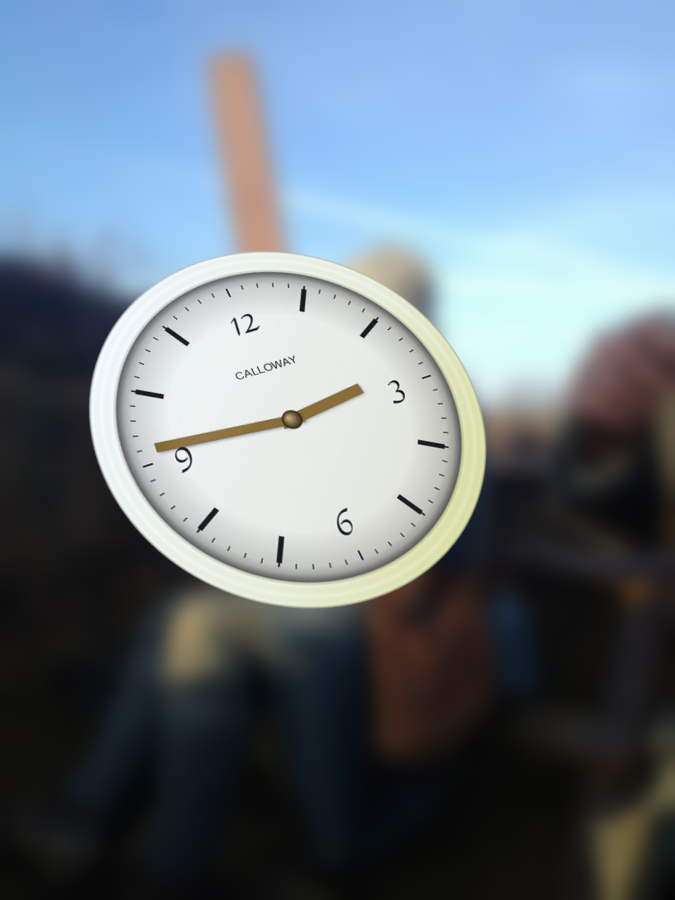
2.46
